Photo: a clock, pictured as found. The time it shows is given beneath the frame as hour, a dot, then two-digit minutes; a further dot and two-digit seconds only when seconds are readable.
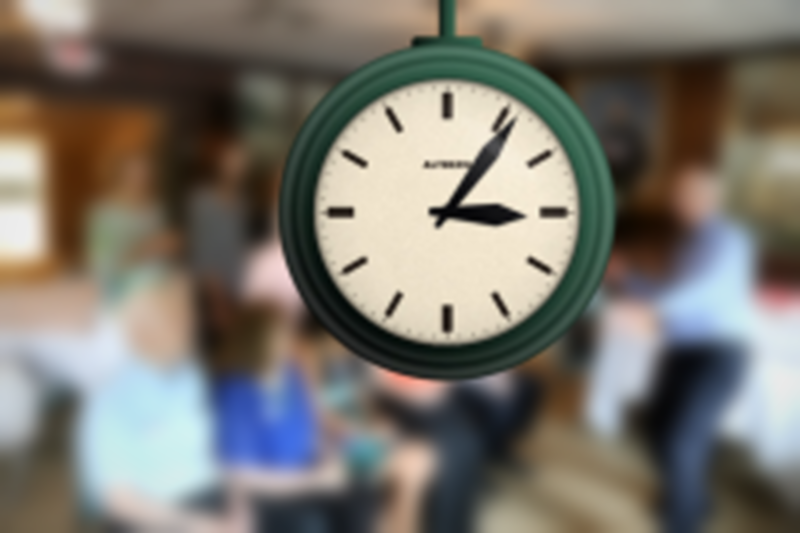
3.06
